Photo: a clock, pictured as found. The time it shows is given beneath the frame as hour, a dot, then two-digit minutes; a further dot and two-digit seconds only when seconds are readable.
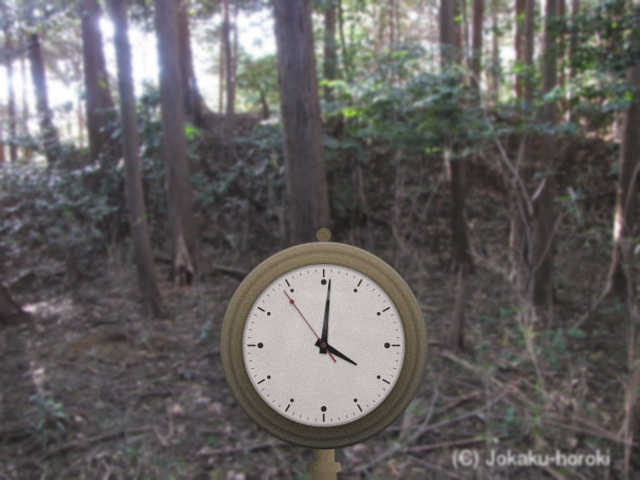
4.00.54
